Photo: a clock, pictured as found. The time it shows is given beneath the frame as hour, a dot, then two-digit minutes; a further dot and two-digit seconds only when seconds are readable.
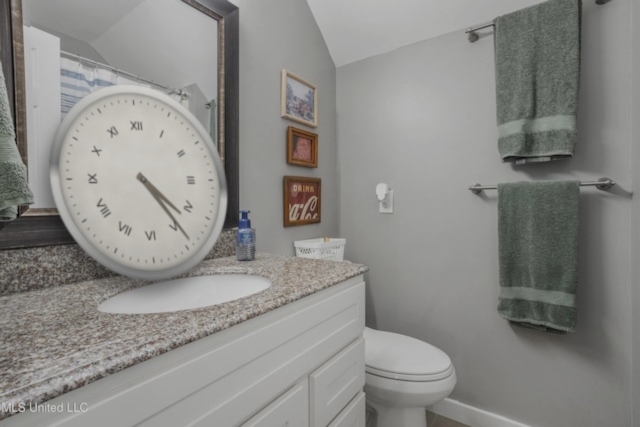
4.24
